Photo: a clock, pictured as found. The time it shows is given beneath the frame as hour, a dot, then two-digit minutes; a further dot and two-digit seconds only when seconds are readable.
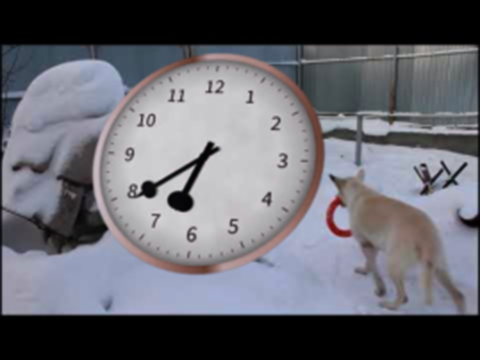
6.39
